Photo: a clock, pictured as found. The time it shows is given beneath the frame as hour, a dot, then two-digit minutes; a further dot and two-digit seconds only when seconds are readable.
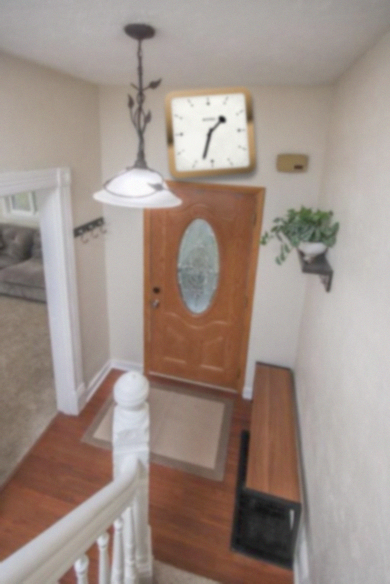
1.33
